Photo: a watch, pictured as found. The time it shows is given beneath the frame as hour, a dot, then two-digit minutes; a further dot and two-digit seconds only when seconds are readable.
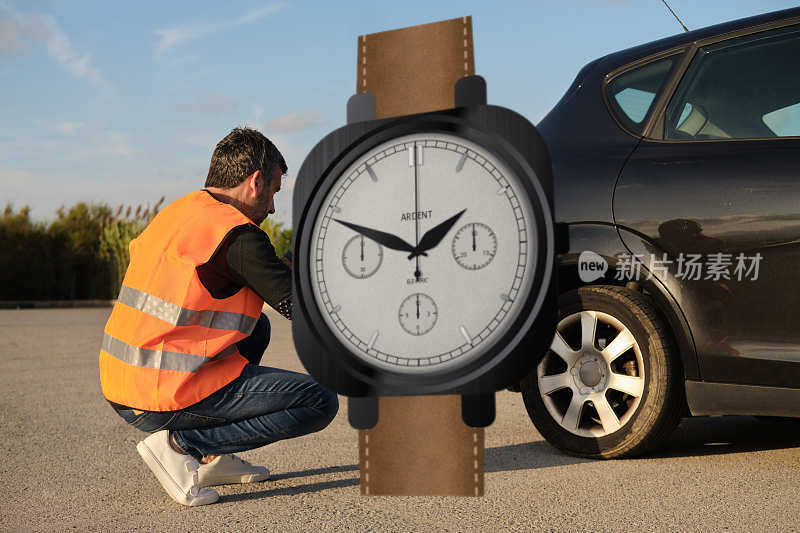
1.49
